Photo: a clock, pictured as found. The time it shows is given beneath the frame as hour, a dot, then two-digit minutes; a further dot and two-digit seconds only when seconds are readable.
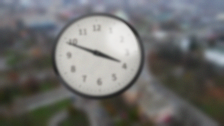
3.49
